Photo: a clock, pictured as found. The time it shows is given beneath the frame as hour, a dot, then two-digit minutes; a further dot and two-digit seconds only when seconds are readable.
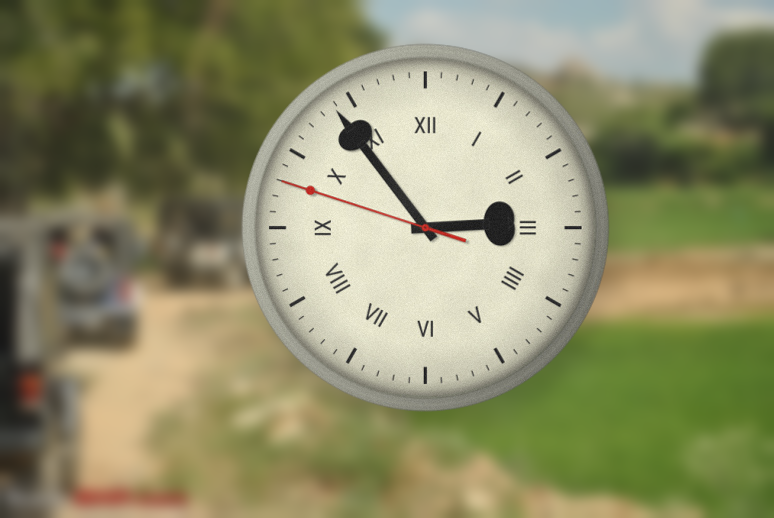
2.53.48
